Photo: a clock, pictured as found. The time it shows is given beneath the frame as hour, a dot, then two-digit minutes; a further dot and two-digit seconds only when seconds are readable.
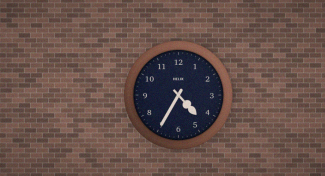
4.35
